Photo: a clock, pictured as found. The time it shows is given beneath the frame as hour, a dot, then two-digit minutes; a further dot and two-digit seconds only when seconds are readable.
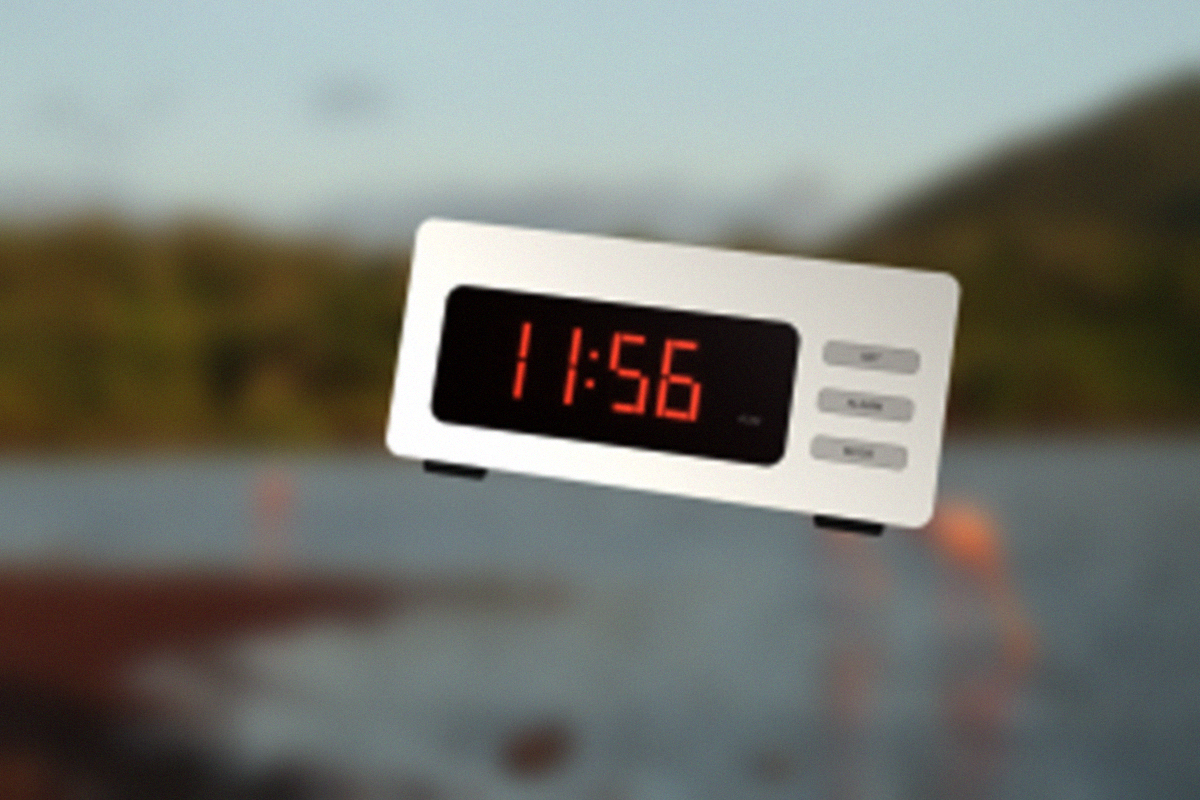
11.56
